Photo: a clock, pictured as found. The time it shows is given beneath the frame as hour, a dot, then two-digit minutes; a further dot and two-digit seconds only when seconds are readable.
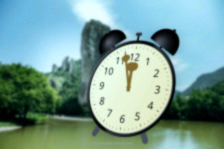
11.57
